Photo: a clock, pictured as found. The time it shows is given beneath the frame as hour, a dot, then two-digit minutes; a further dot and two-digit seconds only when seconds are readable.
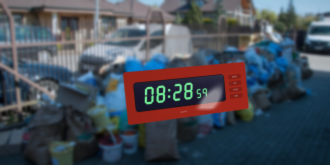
8.28.59
